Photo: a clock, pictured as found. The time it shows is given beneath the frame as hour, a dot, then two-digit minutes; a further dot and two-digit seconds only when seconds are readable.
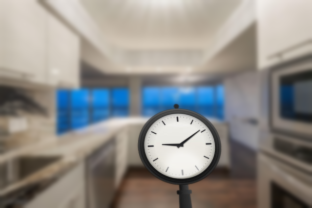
9.09
